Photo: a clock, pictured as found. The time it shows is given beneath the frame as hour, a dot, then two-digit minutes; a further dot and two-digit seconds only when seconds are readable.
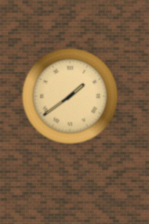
1.39
